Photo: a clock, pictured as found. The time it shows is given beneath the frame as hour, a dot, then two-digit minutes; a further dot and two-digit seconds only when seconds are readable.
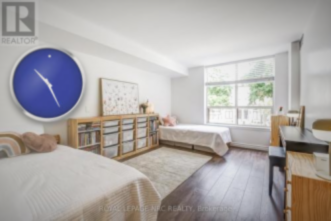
10.25
